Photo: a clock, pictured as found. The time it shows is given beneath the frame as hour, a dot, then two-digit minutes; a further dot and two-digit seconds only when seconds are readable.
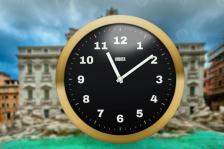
11.09
